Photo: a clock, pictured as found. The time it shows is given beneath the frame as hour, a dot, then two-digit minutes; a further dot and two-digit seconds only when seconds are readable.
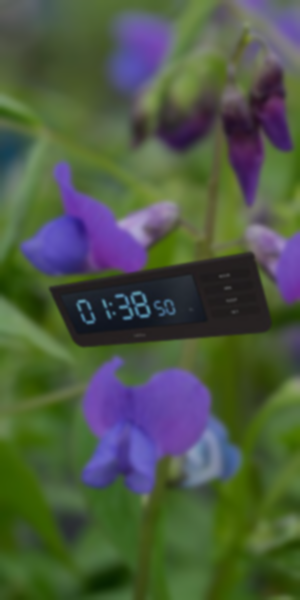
1.38.50
